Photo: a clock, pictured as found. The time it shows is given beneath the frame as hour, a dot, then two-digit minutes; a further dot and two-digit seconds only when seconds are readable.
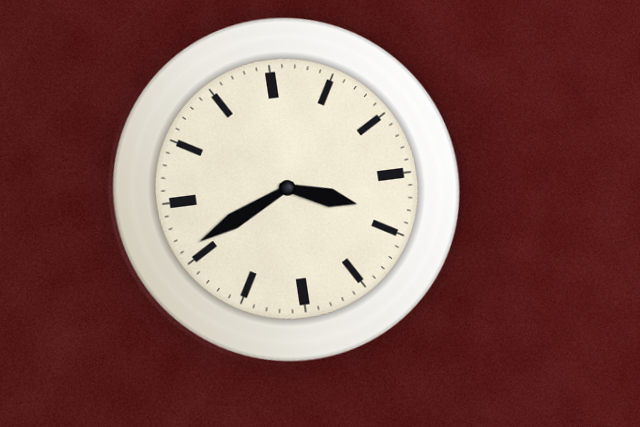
3.41
